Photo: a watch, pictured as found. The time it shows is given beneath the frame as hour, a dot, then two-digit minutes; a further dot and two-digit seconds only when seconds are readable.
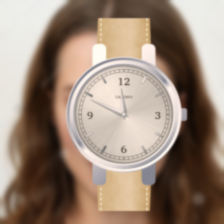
11.49
